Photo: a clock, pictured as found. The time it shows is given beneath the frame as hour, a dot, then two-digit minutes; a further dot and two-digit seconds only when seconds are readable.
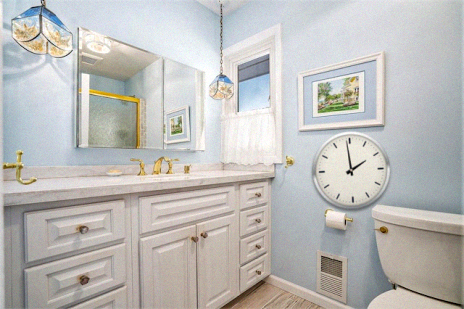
1.59
